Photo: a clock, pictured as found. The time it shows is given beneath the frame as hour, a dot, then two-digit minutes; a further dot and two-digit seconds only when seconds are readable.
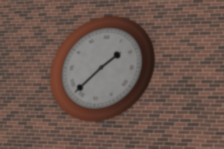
1.37
